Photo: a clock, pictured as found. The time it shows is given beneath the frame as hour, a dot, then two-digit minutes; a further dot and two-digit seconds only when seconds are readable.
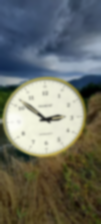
2.52
